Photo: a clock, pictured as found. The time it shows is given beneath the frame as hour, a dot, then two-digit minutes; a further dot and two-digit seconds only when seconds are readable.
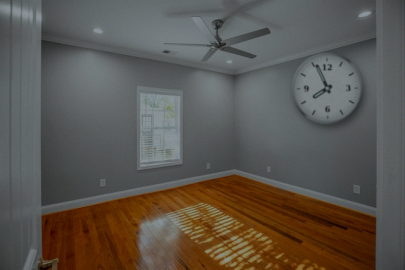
7.56
